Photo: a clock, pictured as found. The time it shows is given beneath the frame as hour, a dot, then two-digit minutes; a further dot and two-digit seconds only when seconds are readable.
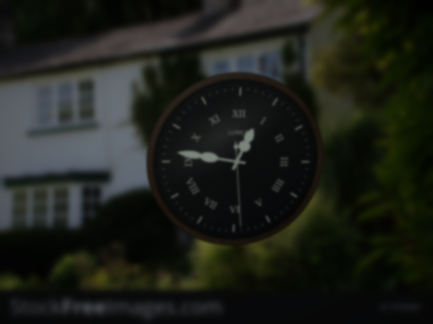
12.46.29
